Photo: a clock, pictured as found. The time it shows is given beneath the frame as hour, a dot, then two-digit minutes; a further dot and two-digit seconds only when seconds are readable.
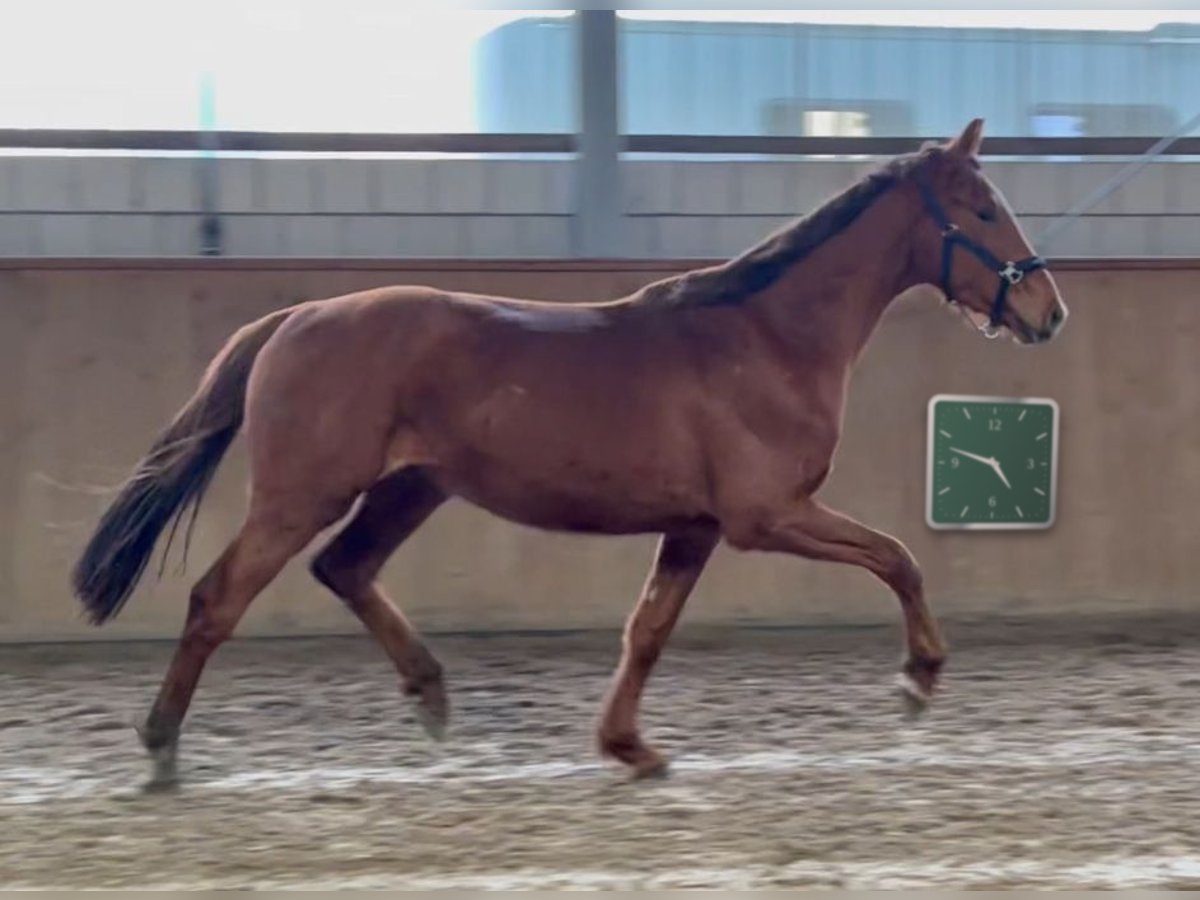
4.48
